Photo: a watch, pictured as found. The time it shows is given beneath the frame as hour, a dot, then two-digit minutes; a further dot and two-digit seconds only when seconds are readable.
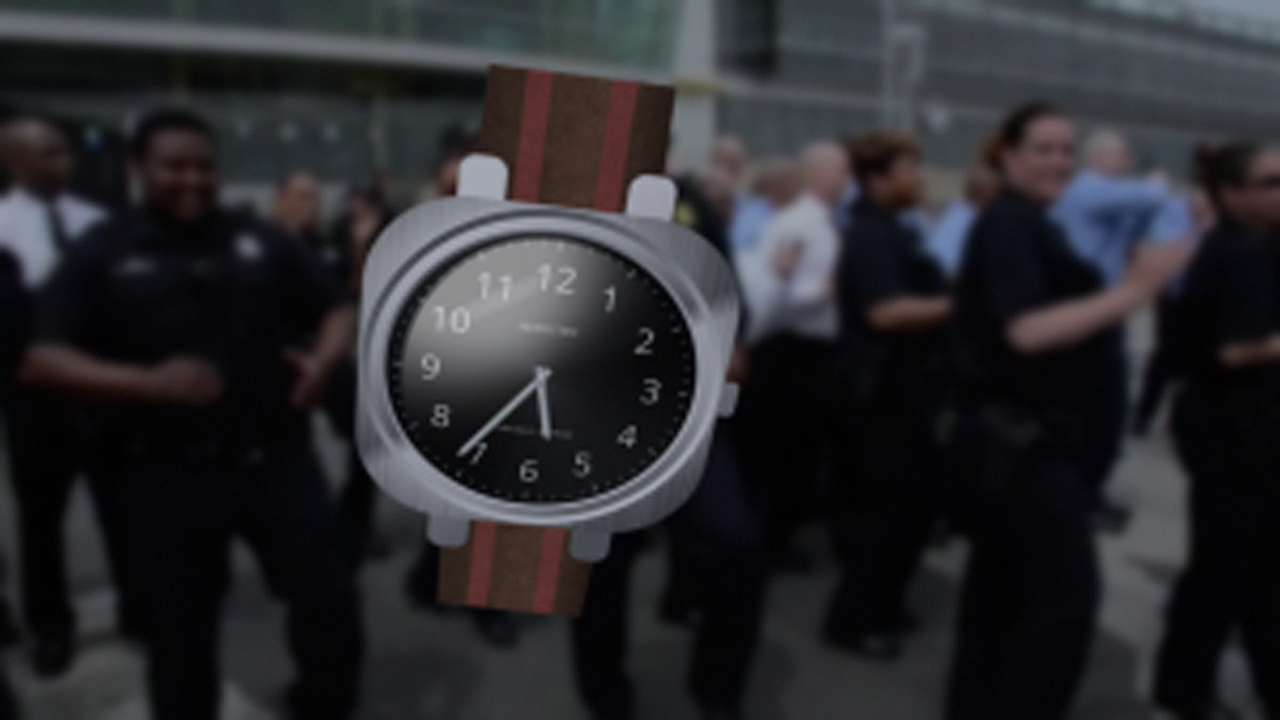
5.36
